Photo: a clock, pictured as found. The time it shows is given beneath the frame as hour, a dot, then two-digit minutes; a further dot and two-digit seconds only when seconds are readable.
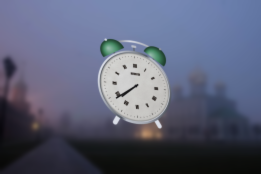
7.39
